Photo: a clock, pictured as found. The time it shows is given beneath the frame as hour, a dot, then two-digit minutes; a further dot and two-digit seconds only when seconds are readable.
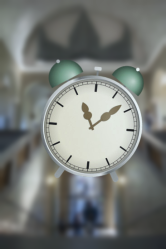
11.08
